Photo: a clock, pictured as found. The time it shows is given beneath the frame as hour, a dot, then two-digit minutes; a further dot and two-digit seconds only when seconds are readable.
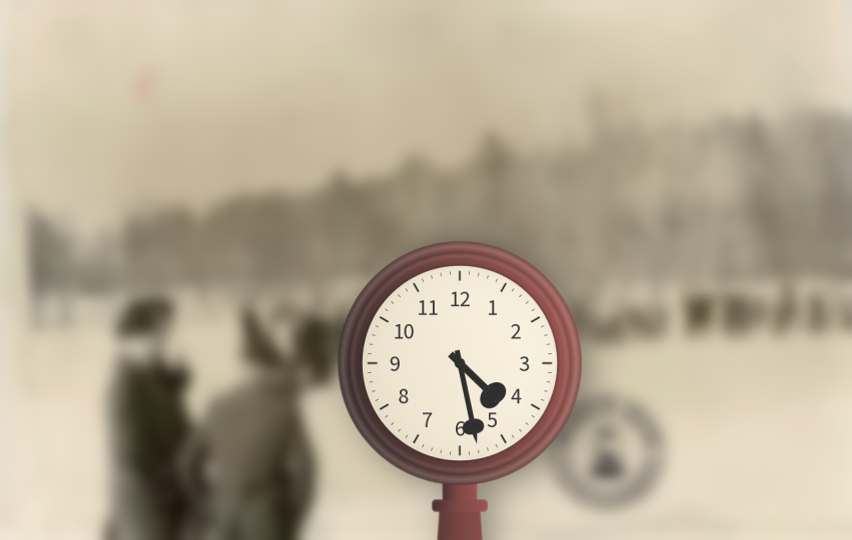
4.28
